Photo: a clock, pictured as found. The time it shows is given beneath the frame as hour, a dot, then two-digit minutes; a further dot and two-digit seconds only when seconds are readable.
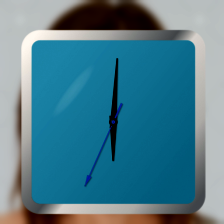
6.00.34
